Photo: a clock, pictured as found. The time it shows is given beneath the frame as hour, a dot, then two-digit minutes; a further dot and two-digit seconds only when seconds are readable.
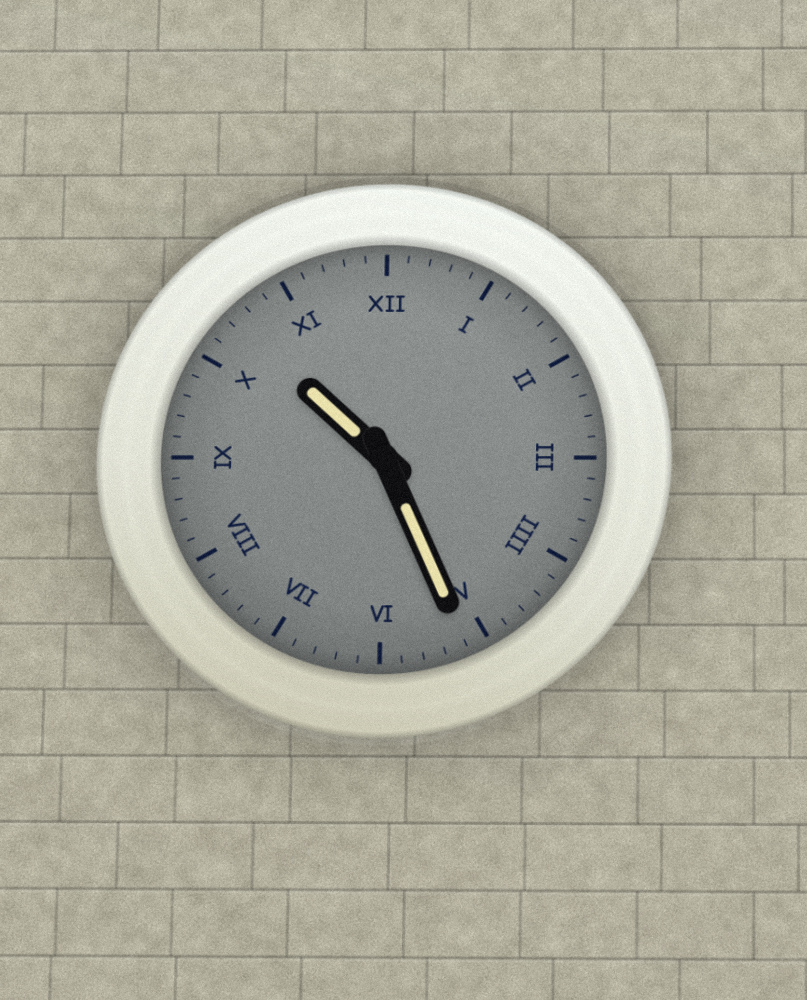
10.26
